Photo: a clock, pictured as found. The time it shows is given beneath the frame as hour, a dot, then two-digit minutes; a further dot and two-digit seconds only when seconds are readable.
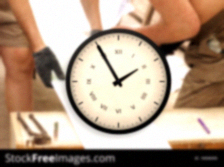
1.55
